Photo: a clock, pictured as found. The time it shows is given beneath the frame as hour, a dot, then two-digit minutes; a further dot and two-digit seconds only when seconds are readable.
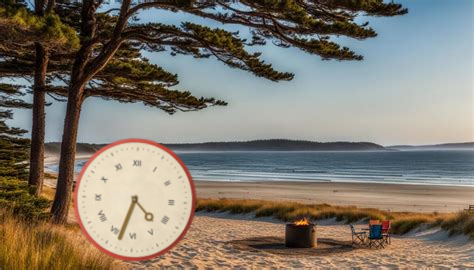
4.33
